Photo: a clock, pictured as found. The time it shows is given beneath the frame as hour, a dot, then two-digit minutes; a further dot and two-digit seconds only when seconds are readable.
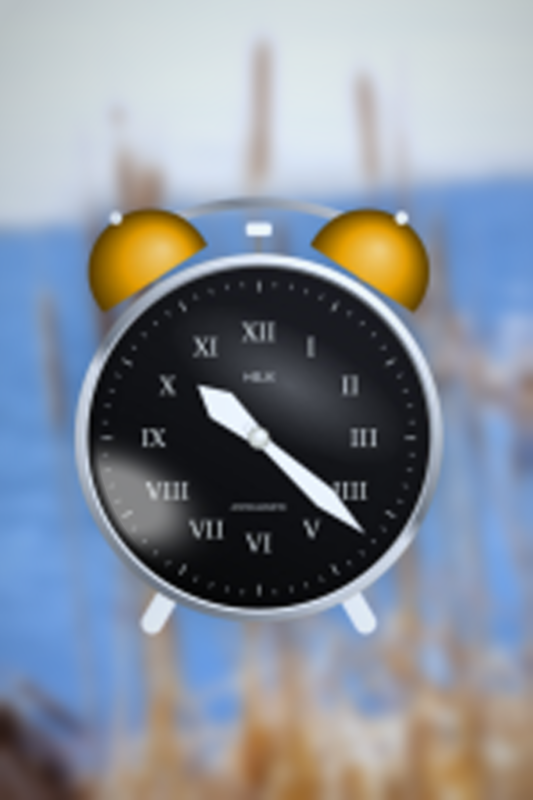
10.22
